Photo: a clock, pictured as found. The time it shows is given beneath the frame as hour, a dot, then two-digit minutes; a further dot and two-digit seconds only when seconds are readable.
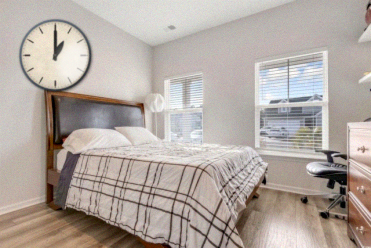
1.00
